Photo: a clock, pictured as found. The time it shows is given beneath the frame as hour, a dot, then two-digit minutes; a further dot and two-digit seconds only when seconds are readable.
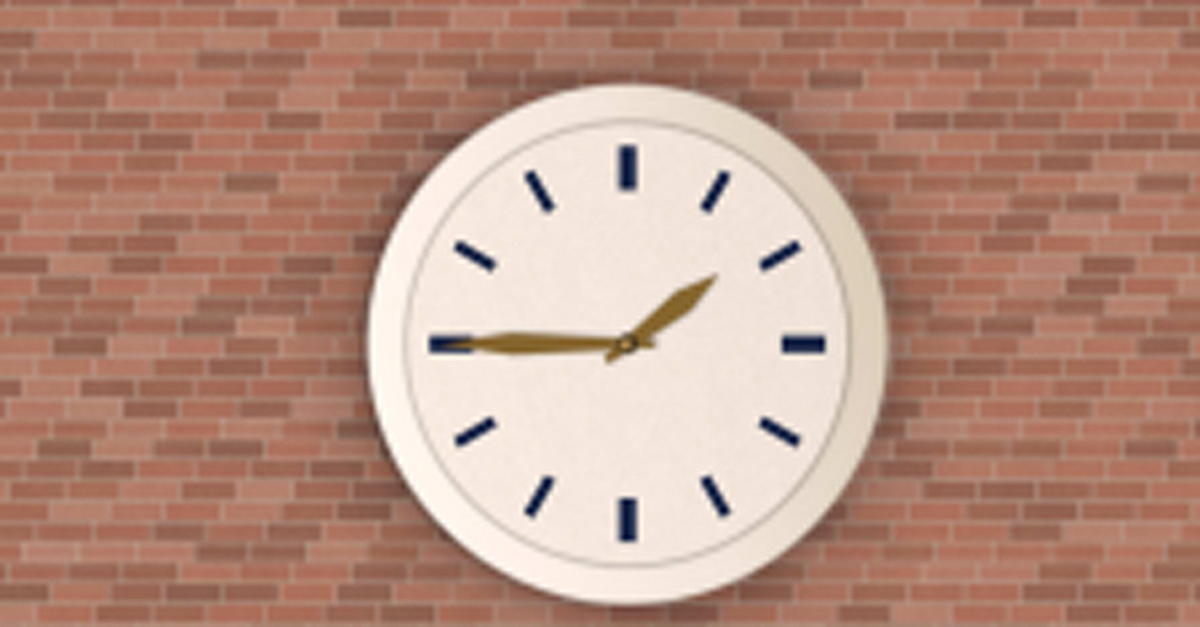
1.45
